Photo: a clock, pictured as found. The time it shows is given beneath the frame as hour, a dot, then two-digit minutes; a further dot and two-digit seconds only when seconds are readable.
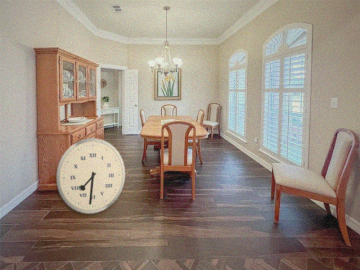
7.31
